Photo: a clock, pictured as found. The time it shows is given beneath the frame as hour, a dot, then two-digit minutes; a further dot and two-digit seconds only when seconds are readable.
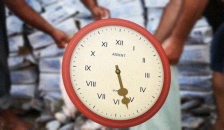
5.27
